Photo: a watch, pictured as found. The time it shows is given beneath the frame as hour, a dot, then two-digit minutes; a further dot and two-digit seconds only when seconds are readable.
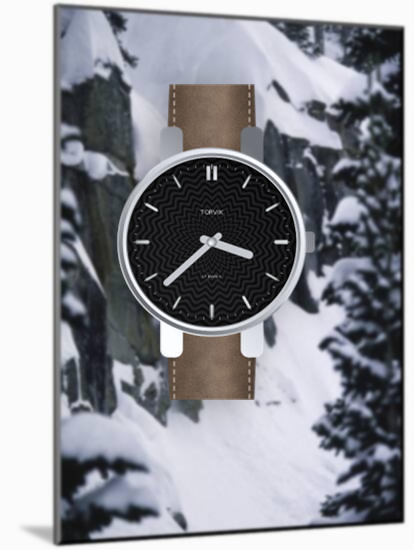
3.38
